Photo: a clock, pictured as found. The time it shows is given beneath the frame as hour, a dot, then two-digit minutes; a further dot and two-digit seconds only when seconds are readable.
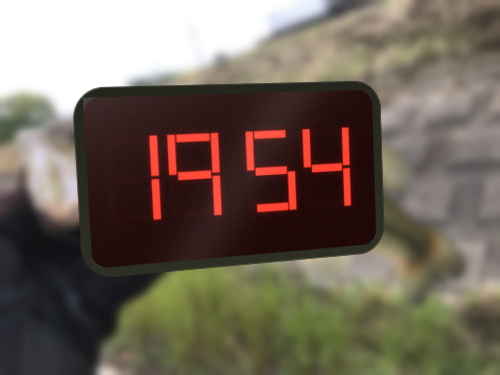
19.54
